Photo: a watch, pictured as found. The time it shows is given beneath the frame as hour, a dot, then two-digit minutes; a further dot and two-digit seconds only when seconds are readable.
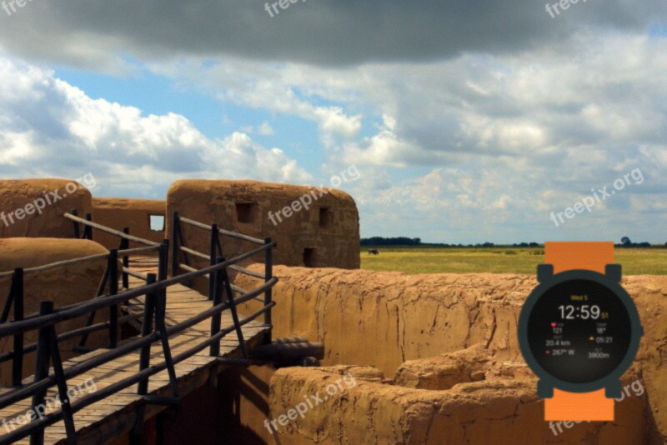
12.59
